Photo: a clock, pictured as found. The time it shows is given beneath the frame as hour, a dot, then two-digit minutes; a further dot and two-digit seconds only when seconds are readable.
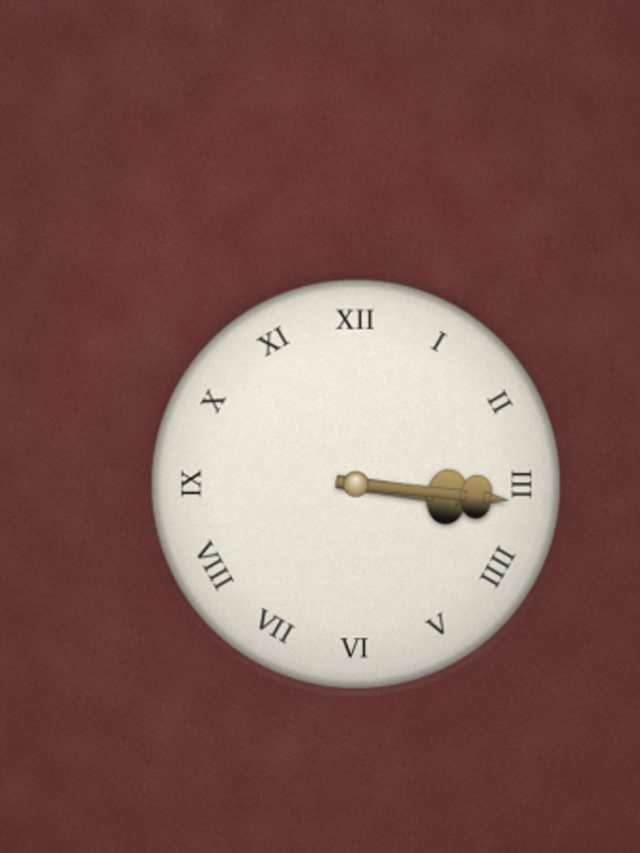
3.16
